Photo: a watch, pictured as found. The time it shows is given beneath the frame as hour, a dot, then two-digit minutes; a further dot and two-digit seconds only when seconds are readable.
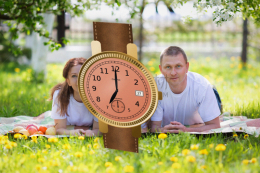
7.00
